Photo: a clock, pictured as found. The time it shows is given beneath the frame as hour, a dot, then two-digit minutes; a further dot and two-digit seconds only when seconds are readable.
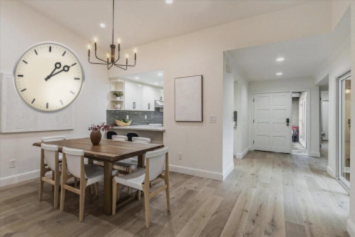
1.10
